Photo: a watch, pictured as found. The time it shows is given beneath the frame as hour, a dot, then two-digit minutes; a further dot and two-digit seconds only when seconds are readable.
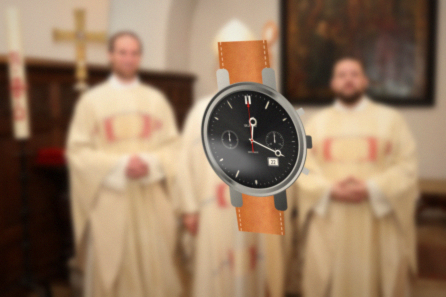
12.19
